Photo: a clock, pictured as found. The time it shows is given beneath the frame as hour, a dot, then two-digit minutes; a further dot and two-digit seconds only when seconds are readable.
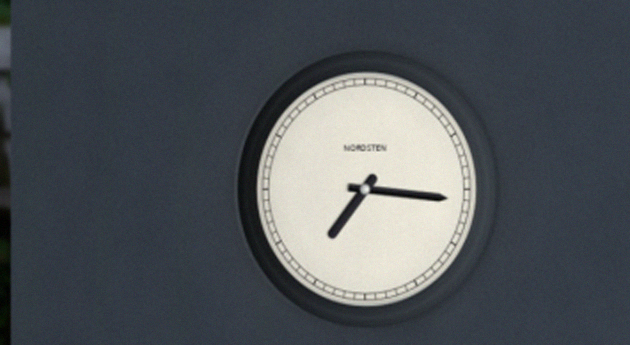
7.16
